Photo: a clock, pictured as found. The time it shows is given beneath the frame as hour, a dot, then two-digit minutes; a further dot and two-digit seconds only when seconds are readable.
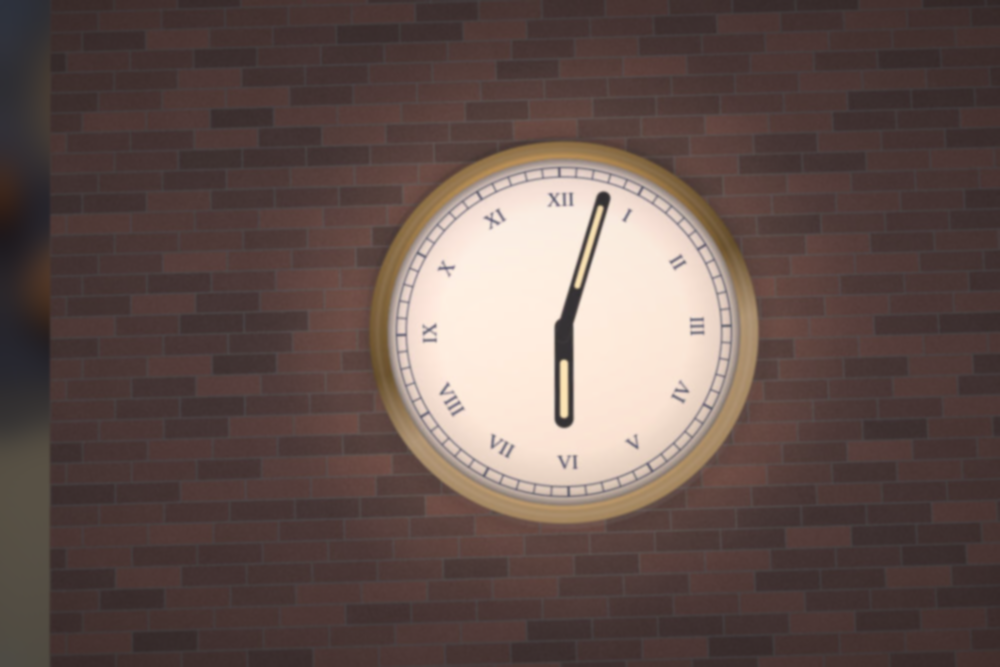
6.03
